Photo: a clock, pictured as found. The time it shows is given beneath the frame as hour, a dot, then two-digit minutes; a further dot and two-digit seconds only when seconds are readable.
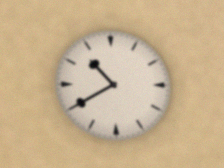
10.40
